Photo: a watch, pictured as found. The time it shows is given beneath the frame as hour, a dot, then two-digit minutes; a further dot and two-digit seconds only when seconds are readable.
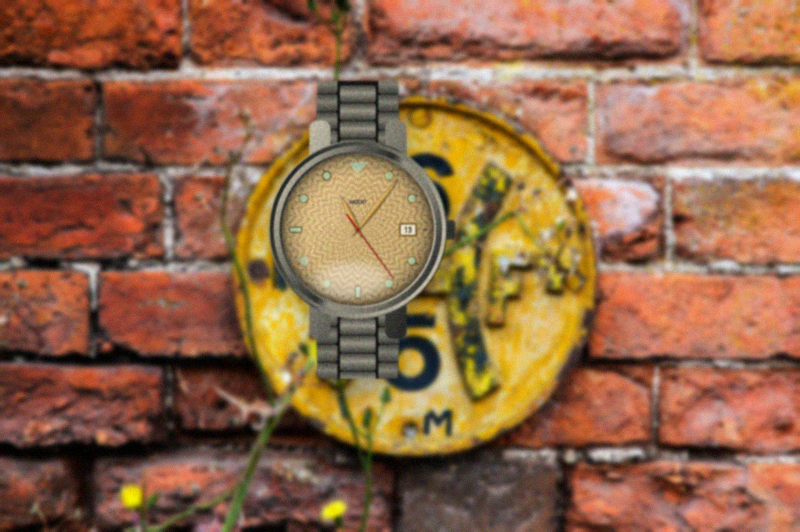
11.06.24
